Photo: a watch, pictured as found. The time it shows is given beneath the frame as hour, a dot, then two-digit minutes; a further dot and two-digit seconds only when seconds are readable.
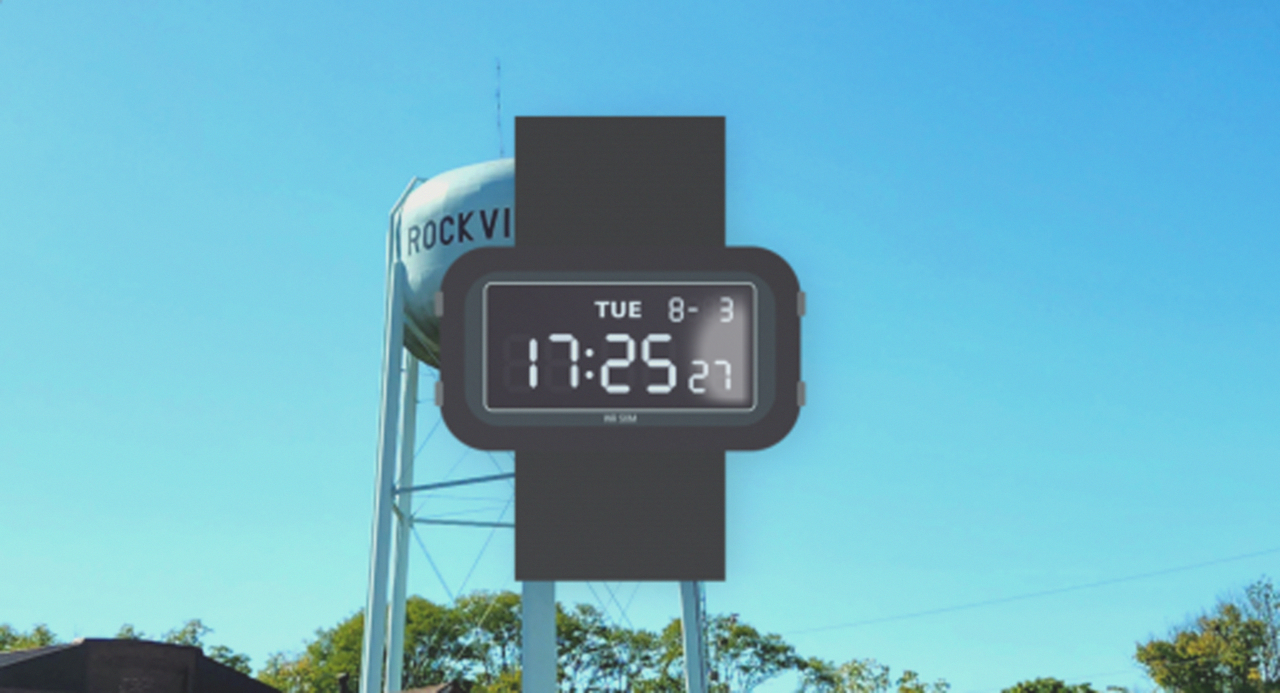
17.25.27
